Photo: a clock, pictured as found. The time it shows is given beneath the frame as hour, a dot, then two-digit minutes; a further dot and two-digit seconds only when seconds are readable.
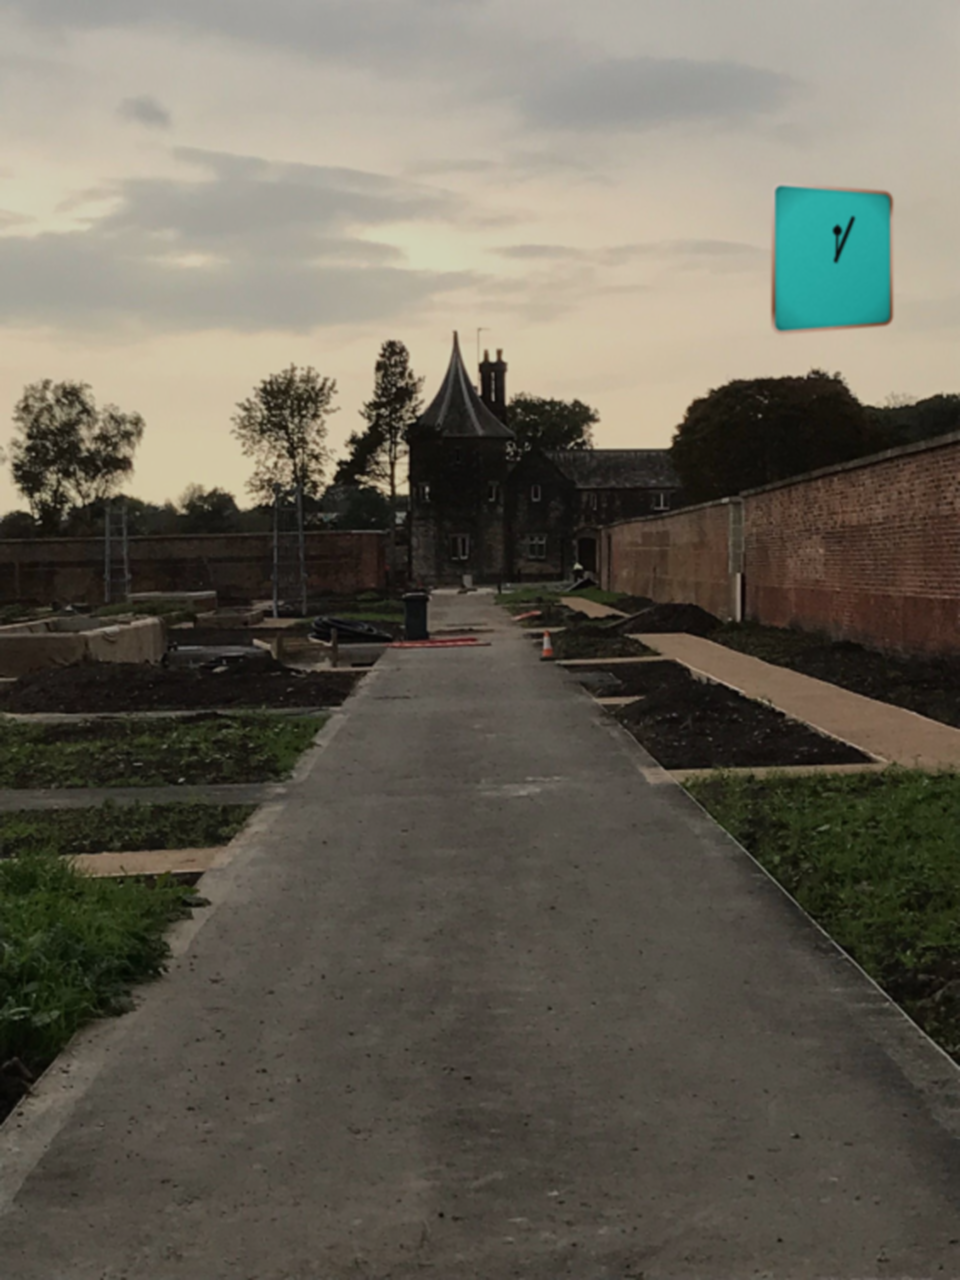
12.04
